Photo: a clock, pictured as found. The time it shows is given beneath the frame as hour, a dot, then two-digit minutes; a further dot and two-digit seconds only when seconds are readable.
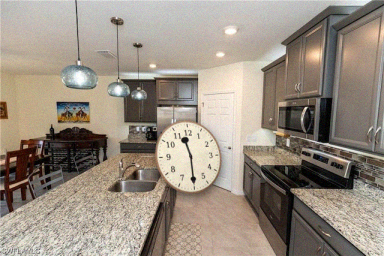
11.30
